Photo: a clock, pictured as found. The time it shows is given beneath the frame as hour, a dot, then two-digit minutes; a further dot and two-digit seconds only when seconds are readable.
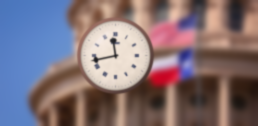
11.43
